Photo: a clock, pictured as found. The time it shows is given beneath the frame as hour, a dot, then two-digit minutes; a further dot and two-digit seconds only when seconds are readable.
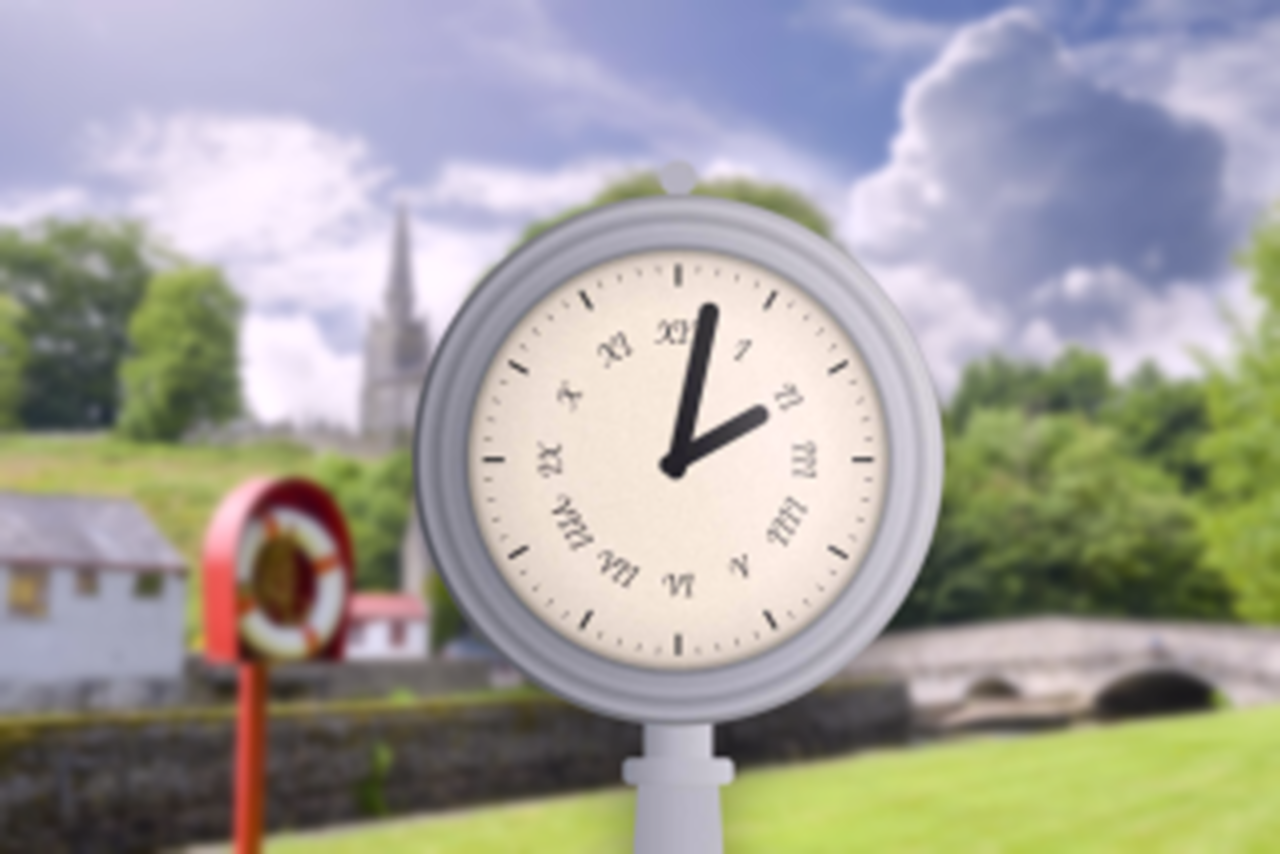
2.02
